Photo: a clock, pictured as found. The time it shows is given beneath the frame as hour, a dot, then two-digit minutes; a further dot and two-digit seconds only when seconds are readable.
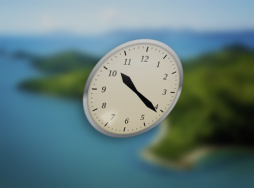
10.21
